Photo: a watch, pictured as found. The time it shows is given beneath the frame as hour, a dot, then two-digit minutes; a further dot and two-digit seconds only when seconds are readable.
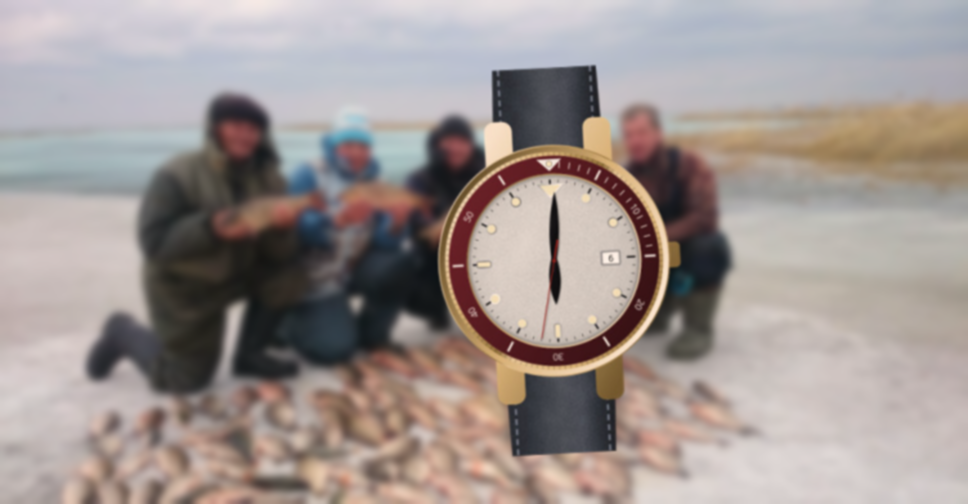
6.00.32
